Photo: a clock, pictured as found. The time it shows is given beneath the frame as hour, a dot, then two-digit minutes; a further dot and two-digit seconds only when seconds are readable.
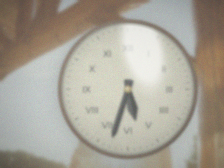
5.33
